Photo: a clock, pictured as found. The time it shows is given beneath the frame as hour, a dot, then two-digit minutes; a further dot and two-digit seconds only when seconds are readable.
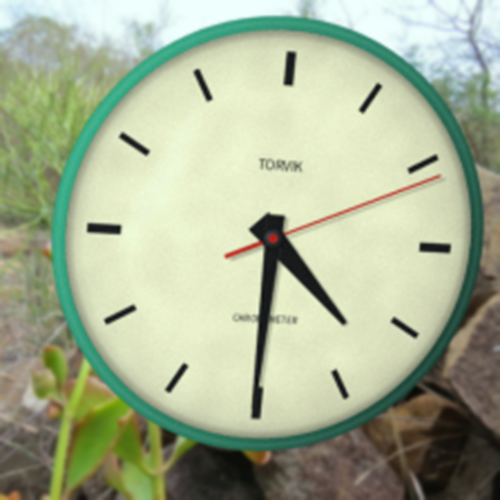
4.30.11
